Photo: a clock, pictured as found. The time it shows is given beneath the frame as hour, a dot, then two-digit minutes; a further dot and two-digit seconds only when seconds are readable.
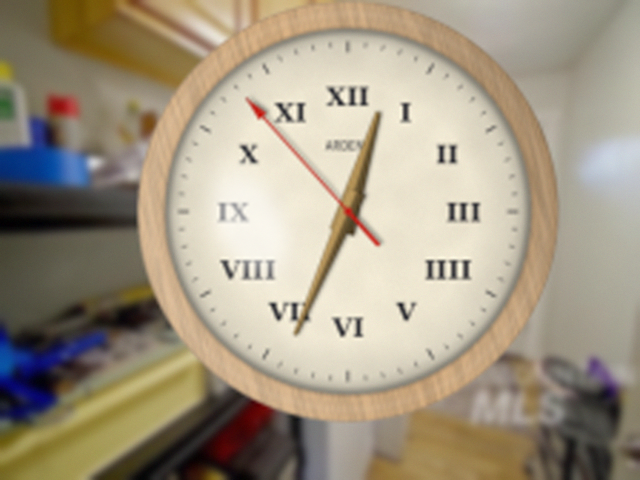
12.33.53
